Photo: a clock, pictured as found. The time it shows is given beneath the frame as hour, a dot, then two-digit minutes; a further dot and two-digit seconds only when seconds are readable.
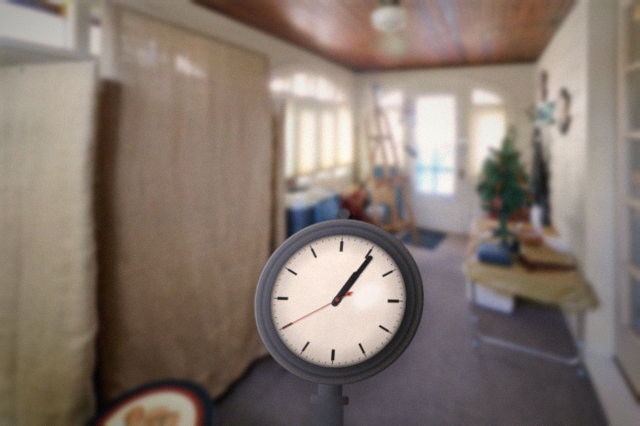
1.05.40
